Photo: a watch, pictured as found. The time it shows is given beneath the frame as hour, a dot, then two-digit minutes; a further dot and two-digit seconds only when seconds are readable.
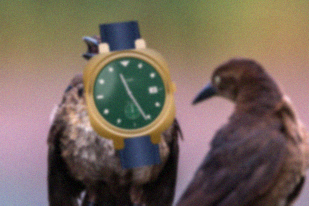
11.26
